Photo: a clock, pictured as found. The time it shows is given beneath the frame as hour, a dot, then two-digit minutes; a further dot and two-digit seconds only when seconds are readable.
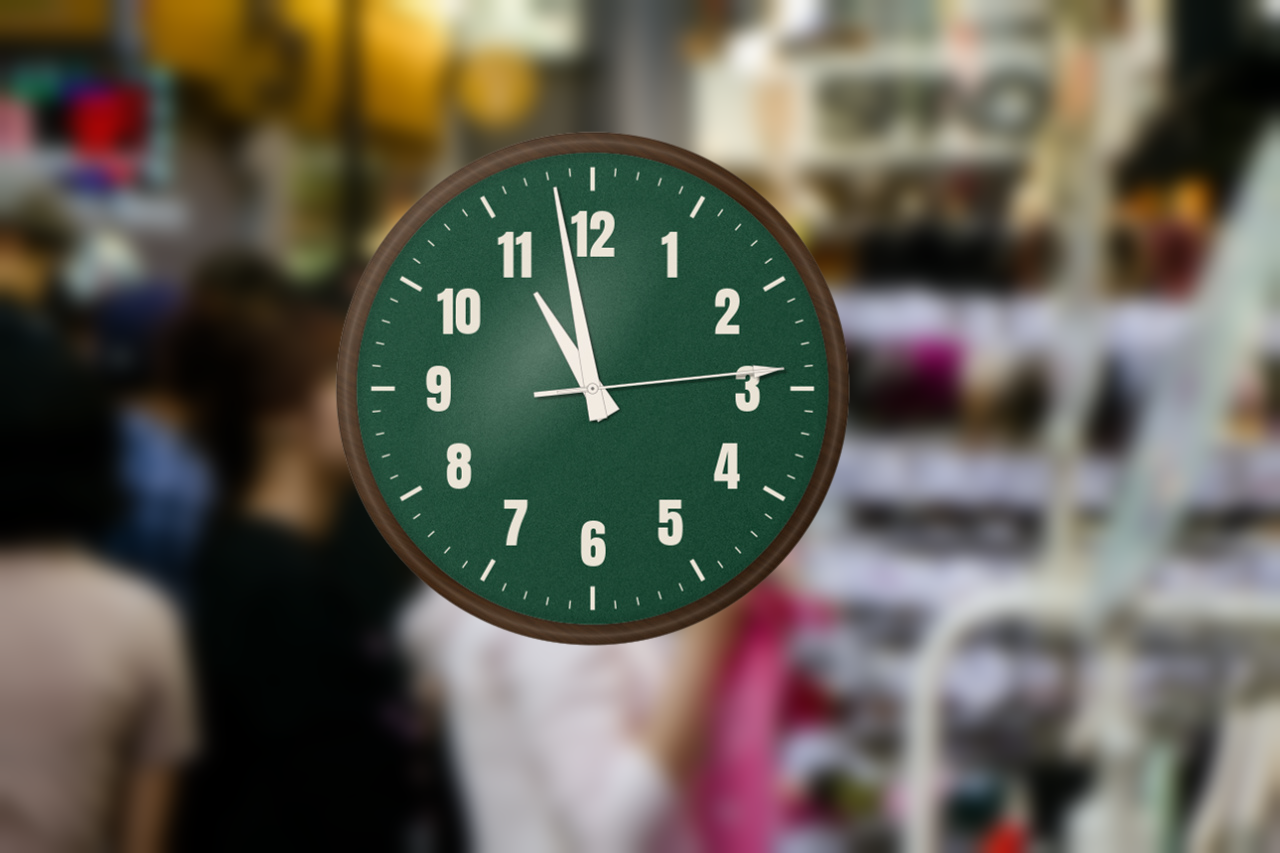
10.58.14
